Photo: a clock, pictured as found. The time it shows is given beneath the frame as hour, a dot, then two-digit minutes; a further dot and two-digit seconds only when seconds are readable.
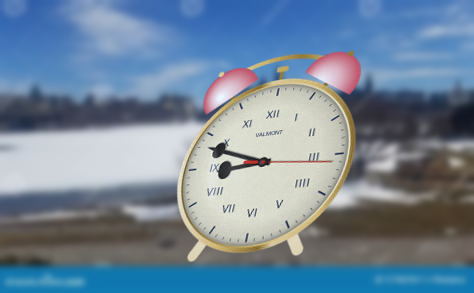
8.48.16
